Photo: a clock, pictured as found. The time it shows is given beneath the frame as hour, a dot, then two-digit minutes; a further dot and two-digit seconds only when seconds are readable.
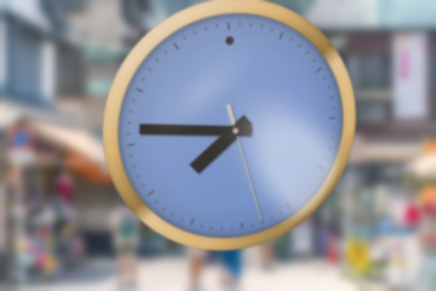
7.46.28
